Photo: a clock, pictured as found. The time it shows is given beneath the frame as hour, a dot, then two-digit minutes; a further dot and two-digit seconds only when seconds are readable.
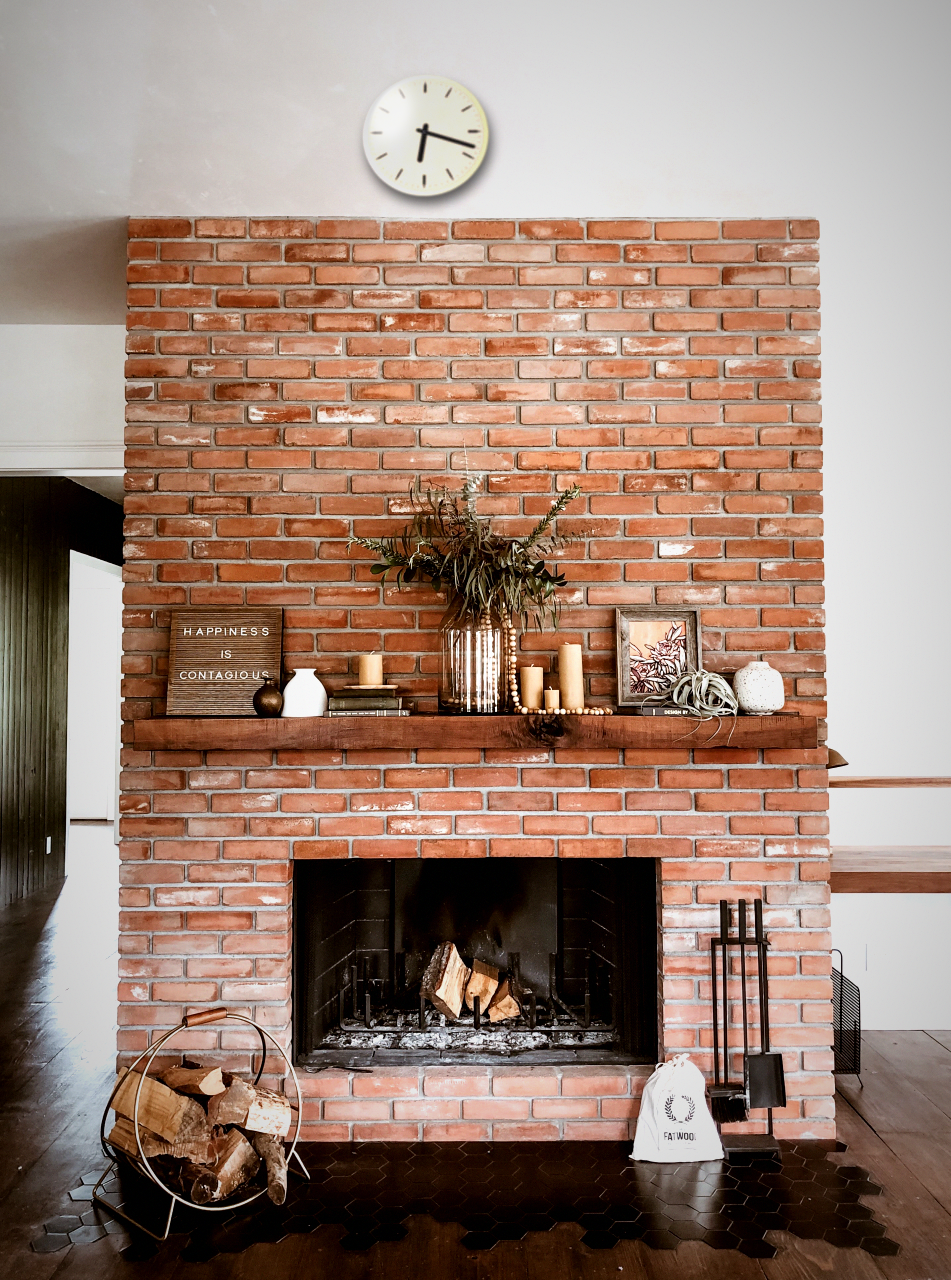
6.18
